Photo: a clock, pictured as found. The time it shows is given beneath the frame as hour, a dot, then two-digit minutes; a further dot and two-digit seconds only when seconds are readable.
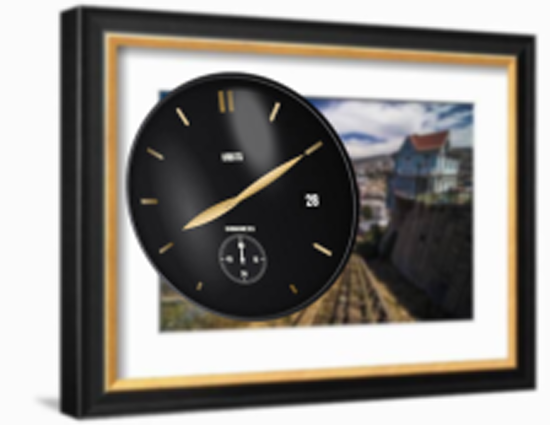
8.10
